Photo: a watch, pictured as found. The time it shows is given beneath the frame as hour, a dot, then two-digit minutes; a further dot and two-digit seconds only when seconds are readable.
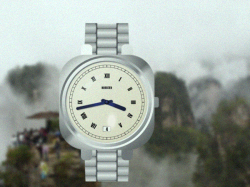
3.43
